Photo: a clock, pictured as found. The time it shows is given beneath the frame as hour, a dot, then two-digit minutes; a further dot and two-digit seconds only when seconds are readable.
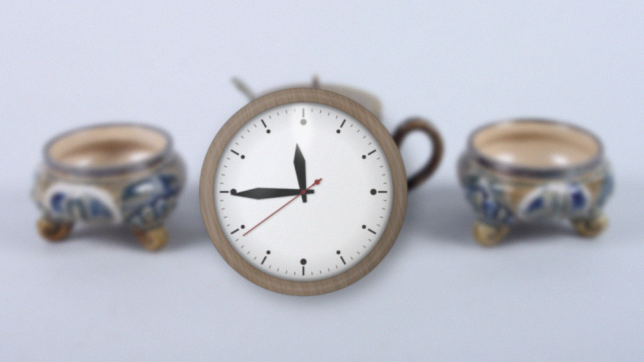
11.44.39
